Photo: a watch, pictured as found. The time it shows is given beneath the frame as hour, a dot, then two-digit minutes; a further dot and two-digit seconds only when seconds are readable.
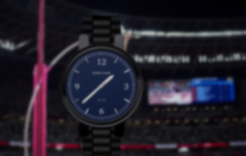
1.38
